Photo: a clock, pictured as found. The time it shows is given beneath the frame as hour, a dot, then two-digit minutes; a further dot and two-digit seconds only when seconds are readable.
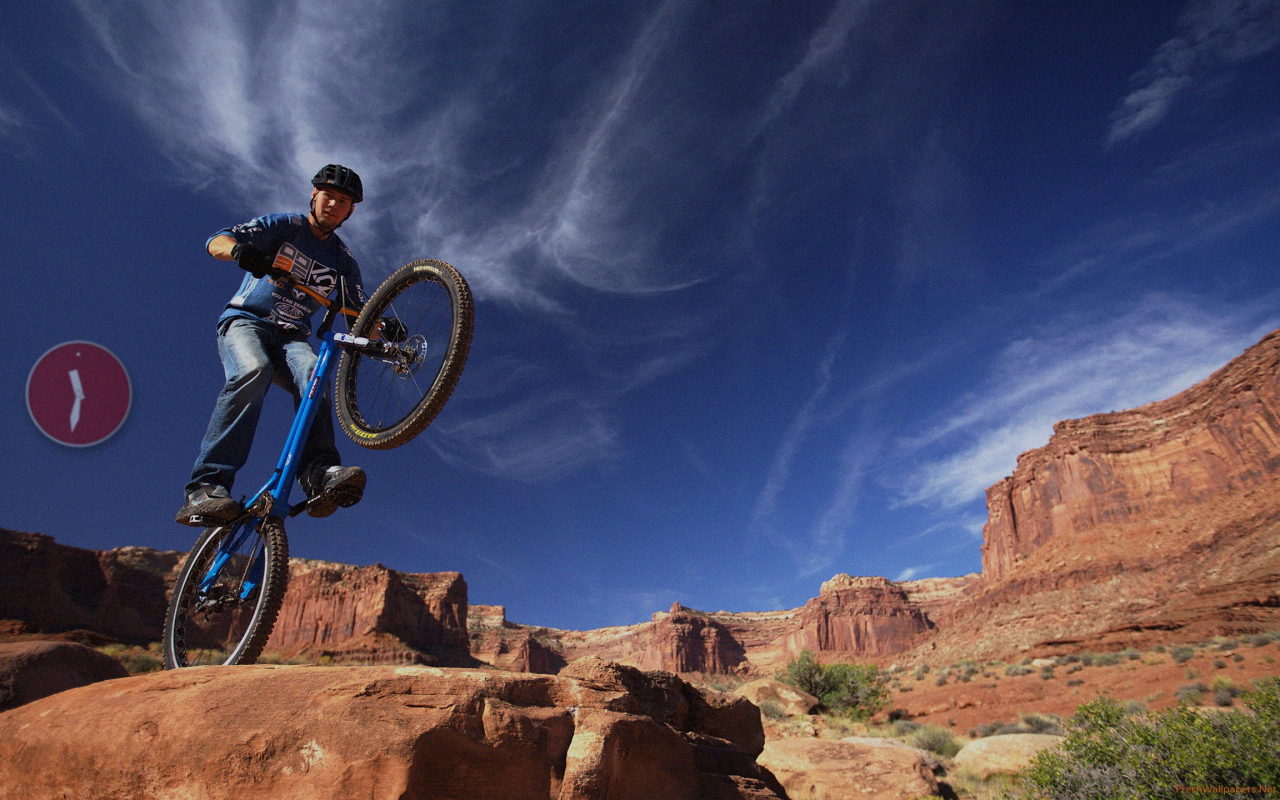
11.32
